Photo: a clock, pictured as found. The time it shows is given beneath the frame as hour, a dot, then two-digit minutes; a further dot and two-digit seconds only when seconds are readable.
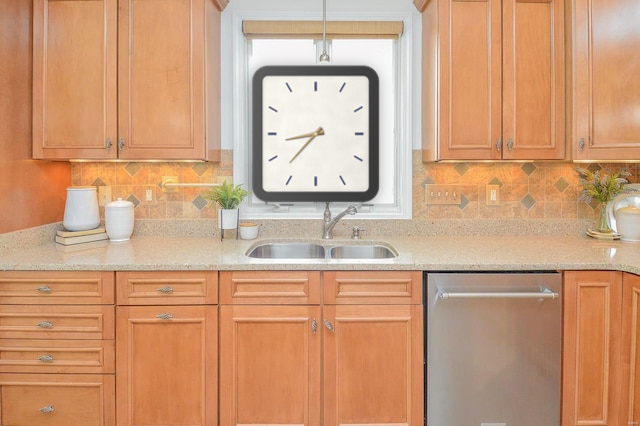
8.37
